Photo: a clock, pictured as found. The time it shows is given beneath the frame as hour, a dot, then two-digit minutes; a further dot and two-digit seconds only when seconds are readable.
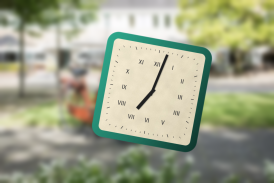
7.02
